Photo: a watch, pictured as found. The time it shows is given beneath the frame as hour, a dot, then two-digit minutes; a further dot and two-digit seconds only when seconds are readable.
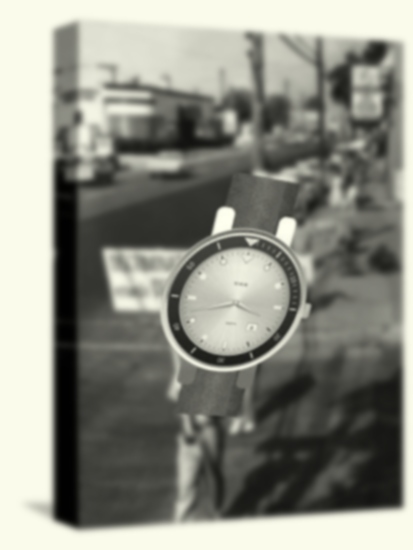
3.42
